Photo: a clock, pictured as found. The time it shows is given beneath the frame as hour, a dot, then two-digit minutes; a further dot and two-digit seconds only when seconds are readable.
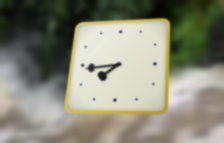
7.44
